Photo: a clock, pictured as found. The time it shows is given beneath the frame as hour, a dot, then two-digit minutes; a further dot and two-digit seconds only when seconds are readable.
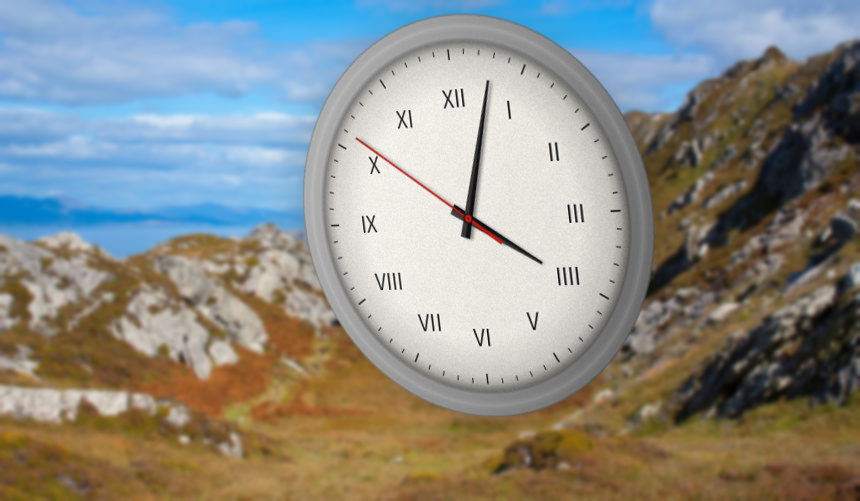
4.02.51
